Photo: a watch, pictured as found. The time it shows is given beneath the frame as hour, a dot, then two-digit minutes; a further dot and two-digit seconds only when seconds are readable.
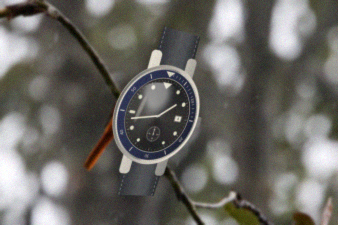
1.43
